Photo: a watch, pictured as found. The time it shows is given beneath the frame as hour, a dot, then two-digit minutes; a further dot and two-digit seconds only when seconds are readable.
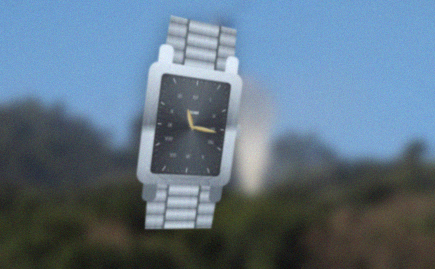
11.16
